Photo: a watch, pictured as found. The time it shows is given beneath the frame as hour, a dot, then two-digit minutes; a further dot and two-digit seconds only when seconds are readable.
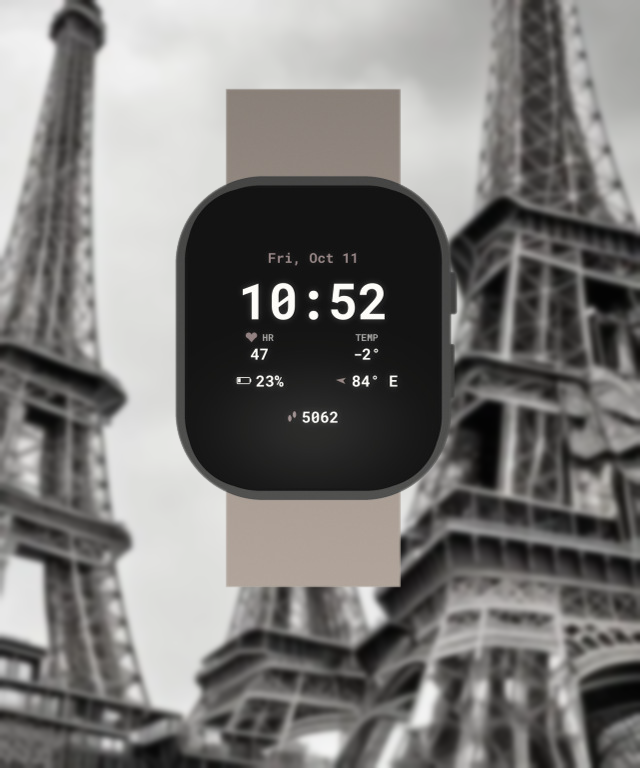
10.52
